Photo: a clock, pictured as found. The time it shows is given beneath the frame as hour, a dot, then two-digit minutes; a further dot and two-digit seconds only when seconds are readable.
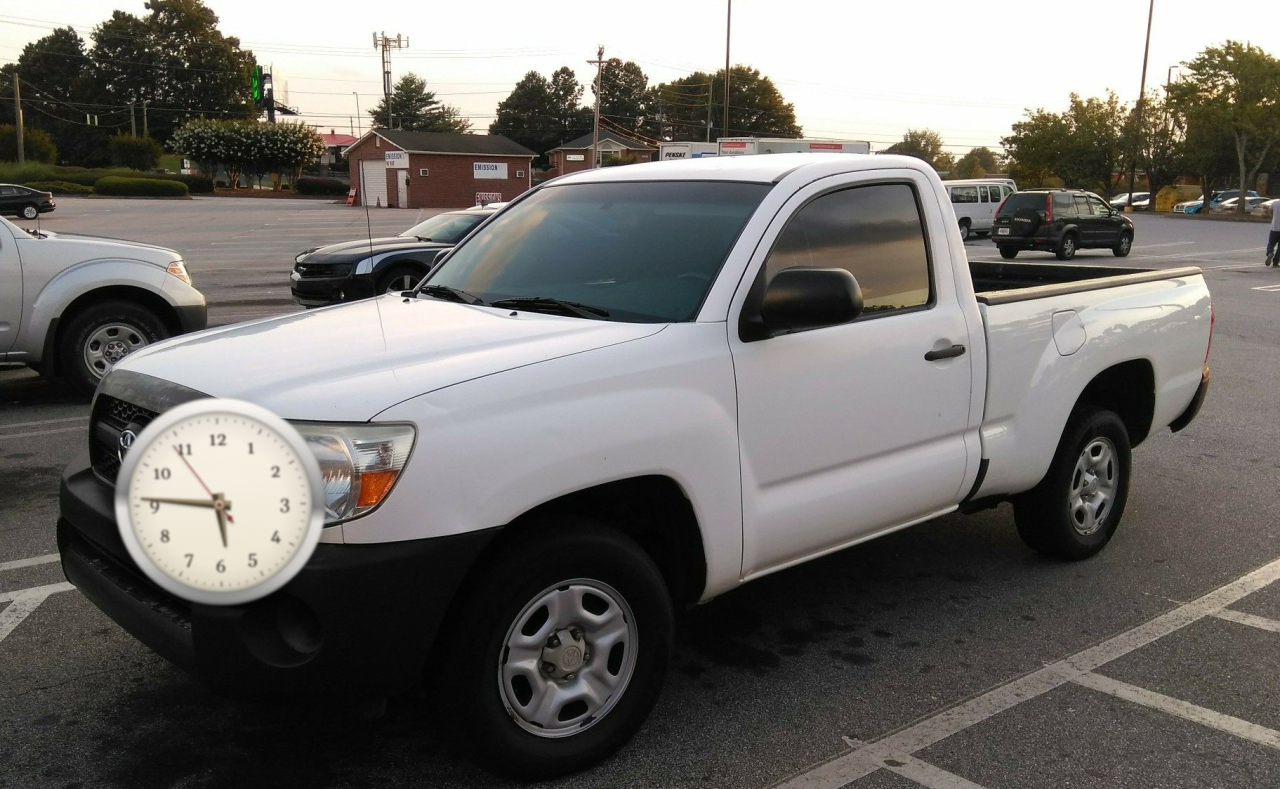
5.45.54
